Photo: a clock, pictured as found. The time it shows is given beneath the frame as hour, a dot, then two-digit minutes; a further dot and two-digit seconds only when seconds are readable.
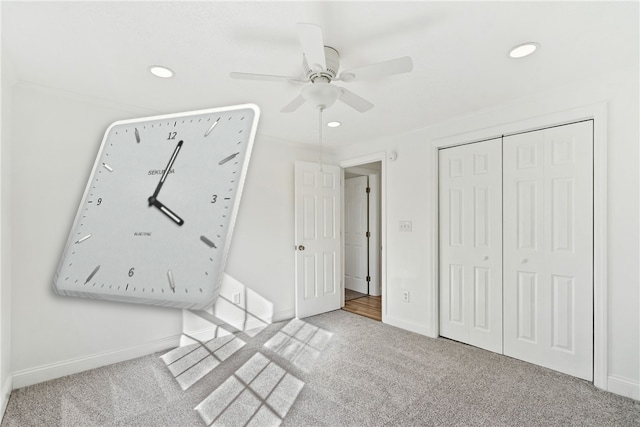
4.02
